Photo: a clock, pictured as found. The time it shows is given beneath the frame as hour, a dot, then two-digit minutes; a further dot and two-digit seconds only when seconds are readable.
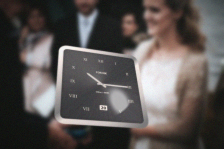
10.15
